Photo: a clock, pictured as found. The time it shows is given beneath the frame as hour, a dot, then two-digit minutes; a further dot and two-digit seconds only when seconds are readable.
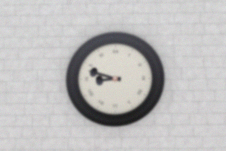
8.48
